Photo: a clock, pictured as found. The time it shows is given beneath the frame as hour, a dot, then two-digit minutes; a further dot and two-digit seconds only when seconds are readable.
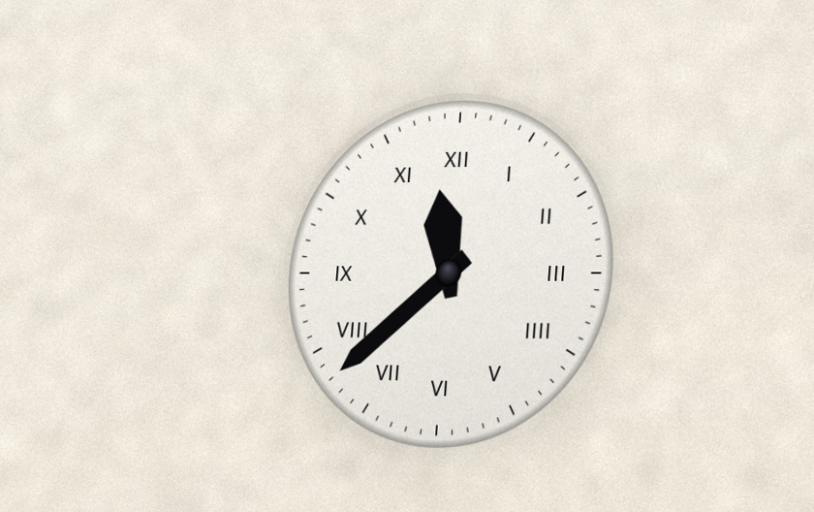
11.38
